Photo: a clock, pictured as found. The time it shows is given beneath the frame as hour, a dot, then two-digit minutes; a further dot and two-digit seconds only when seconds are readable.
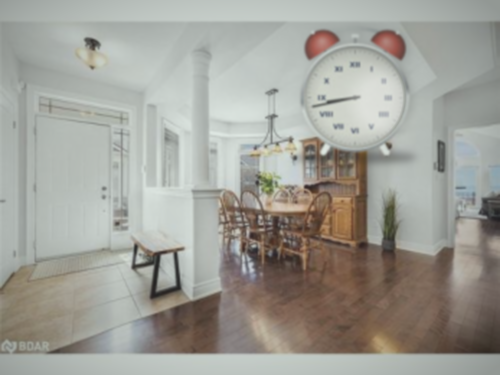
8.43
